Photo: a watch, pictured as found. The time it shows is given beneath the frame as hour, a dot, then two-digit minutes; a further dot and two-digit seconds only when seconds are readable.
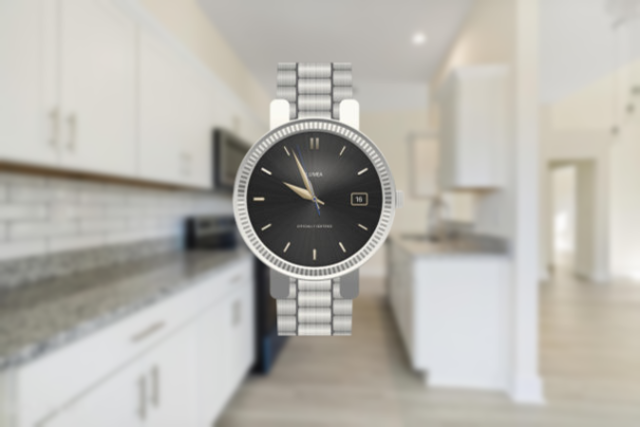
9.55.57
